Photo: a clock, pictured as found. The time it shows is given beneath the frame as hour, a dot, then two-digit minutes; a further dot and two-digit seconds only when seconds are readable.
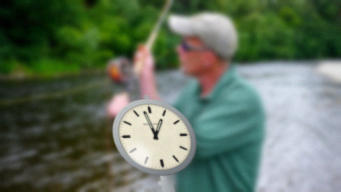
12.58
